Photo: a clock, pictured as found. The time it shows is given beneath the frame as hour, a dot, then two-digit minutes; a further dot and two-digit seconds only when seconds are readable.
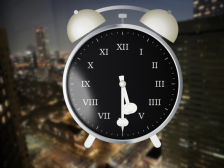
5.30
